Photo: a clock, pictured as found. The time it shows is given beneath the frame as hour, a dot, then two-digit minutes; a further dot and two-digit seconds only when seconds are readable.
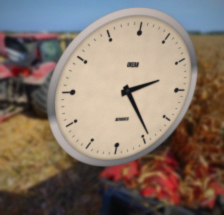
2.24
